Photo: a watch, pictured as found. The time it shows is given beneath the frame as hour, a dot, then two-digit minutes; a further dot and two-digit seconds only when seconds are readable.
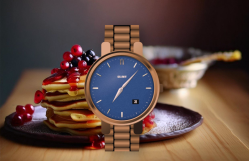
7.07
